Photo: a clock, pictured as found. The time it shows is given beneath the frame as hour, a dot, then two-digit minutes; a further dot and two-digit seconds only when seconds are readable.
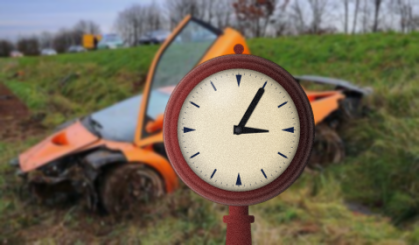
3.05
